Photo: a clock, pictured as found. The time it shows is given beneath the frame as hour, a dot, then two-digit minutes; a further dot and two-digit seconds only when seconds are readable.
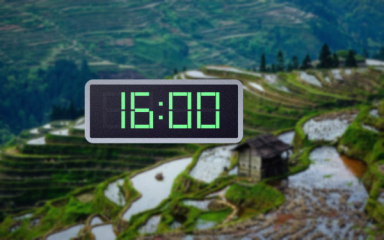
16.00
